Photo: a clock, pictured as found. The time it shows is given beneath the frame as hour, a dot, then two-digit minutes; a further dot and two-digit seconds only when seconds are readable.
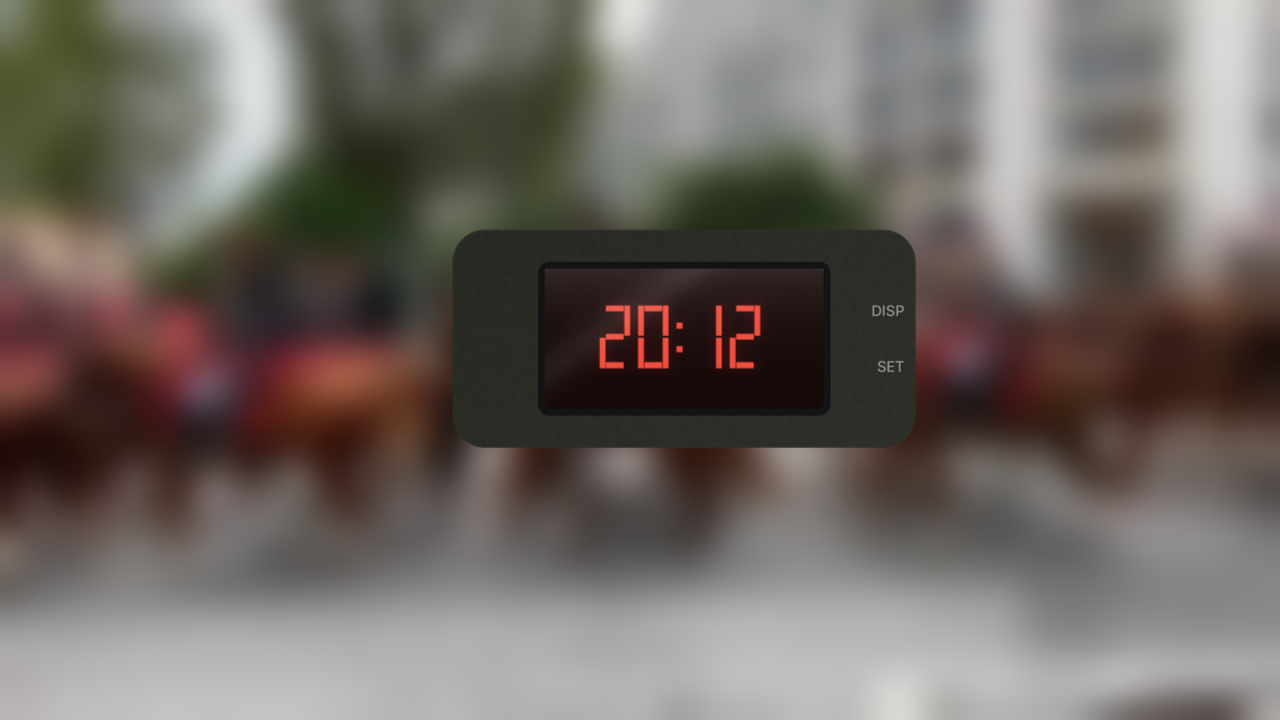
20.12
